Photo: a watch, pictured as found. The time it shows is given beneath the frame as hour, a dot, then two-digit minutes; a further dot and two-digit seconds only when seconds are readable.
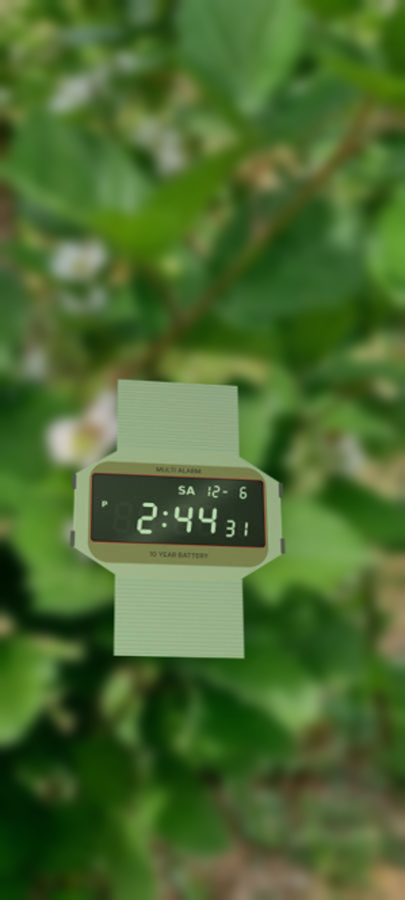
2.44.31
